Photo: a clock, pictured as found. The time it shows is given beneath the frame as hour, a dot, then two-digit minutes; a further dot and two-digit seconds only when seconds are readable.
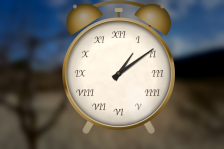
1.09
